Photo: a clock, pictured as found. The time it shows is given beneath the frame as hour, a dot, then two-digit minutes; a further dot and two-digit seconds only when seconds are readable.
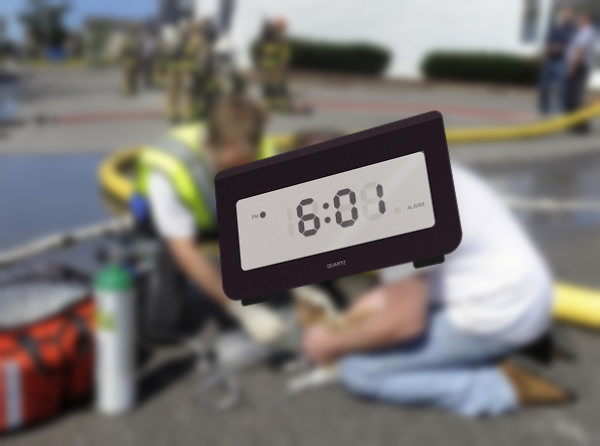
6.01
